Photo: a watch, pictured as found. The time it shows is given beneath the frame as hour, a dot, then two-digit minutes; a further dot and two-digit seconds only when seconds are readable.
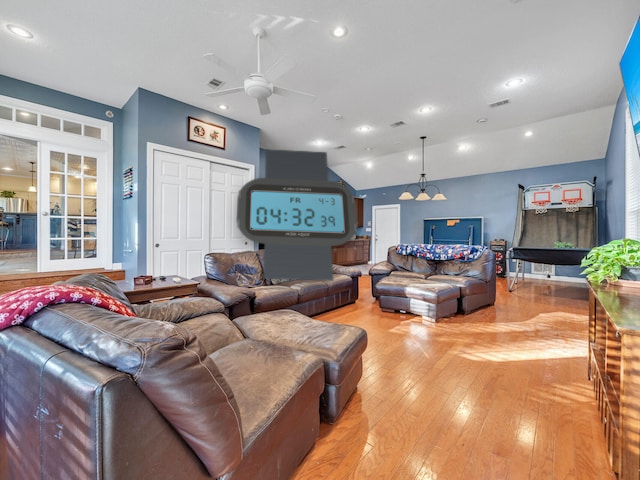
4.32.39
